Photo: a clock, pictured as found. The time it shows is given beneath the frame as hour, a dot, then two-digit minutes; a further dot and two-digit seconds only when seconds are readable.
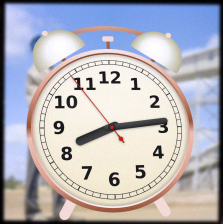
8.13.54
